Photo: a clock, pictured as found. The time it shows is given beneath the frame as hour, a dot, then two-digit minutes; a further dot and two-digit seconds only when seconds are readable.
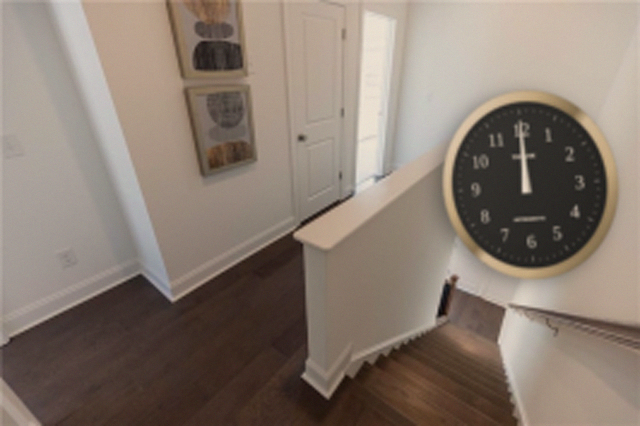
12.00
